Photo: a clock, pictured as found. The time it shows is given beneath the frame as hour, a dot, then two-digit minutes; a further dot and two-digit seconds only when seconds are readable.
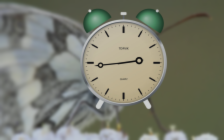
2.44
